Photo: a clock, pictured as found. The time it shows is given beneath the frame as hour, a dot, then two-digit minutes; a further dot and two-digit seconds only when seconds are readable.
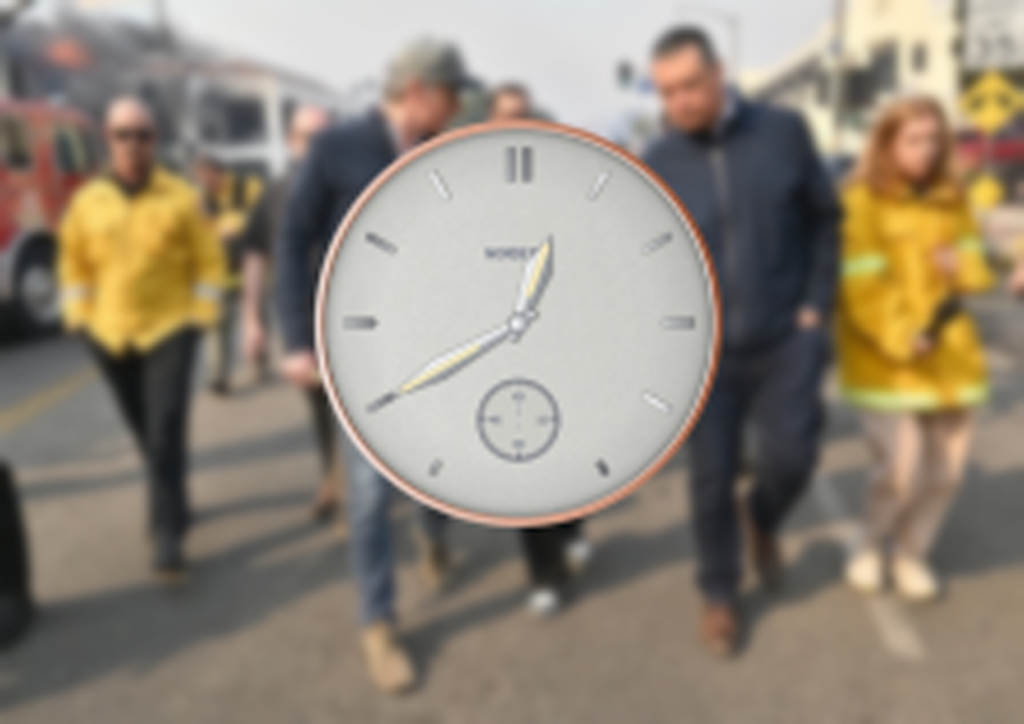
12.40
